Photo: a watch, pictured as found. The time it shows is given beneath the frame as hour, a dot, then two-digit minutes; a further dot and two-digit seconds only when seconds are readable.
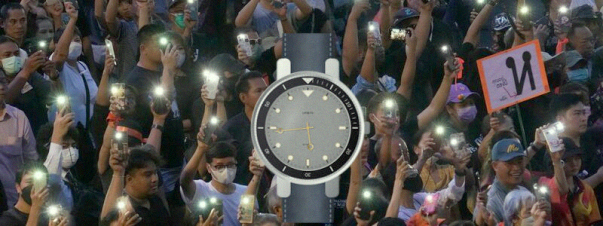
5.44
